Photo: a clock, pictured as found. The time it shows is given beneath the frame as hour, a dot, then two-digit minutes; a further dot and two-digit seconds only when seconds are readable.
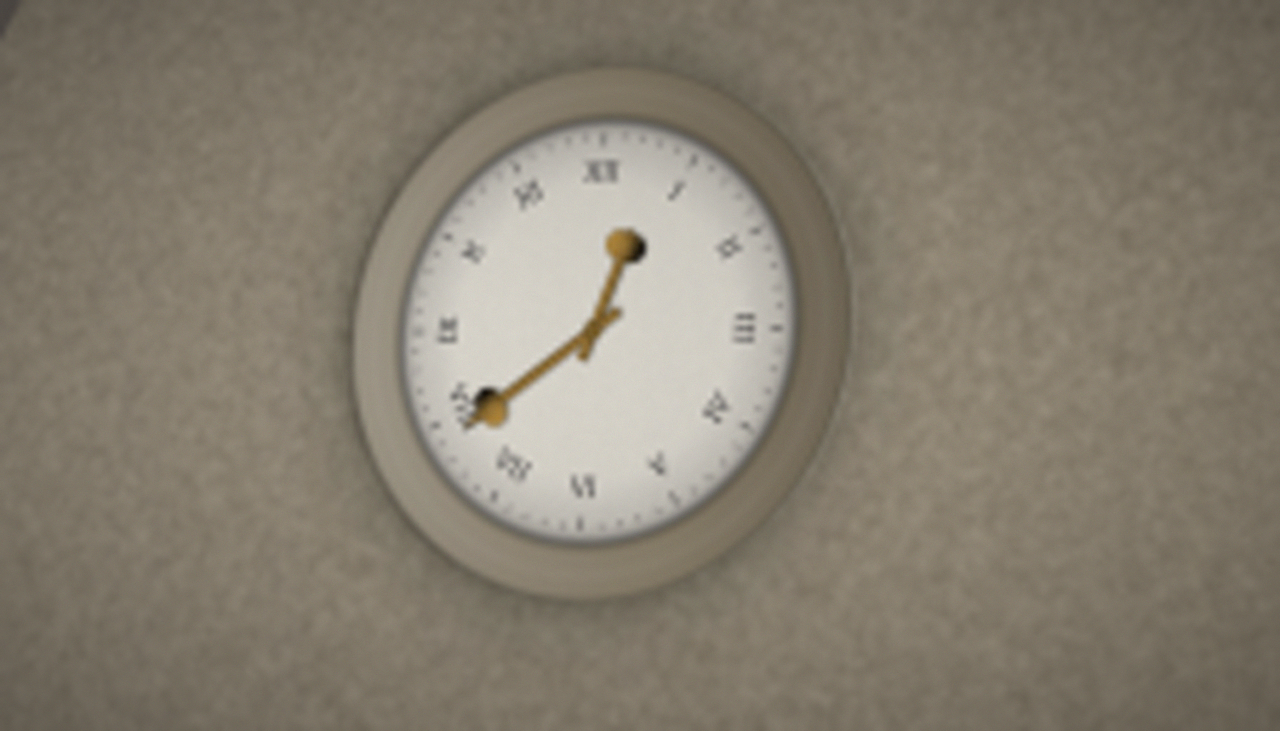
12.39
